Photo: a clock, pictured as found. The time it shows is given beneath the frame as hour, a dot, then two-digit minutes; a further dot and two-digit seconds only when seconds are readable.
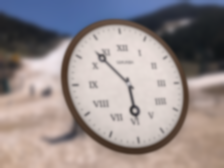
5.53
